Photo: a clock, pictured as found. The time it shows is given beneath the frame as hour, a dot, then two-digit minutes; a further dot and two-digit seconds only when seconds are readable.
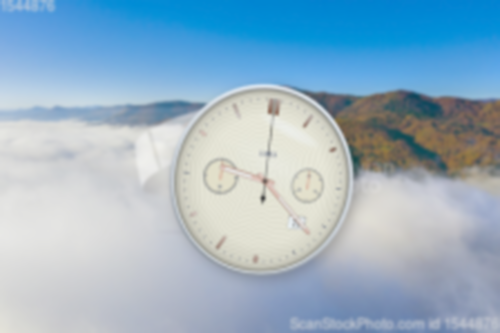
9.22
